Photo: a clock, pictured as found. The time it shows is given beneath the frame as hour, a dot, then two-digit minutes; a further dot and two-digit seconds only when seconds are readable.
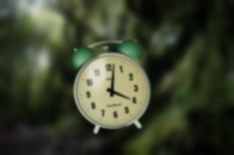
4.02
